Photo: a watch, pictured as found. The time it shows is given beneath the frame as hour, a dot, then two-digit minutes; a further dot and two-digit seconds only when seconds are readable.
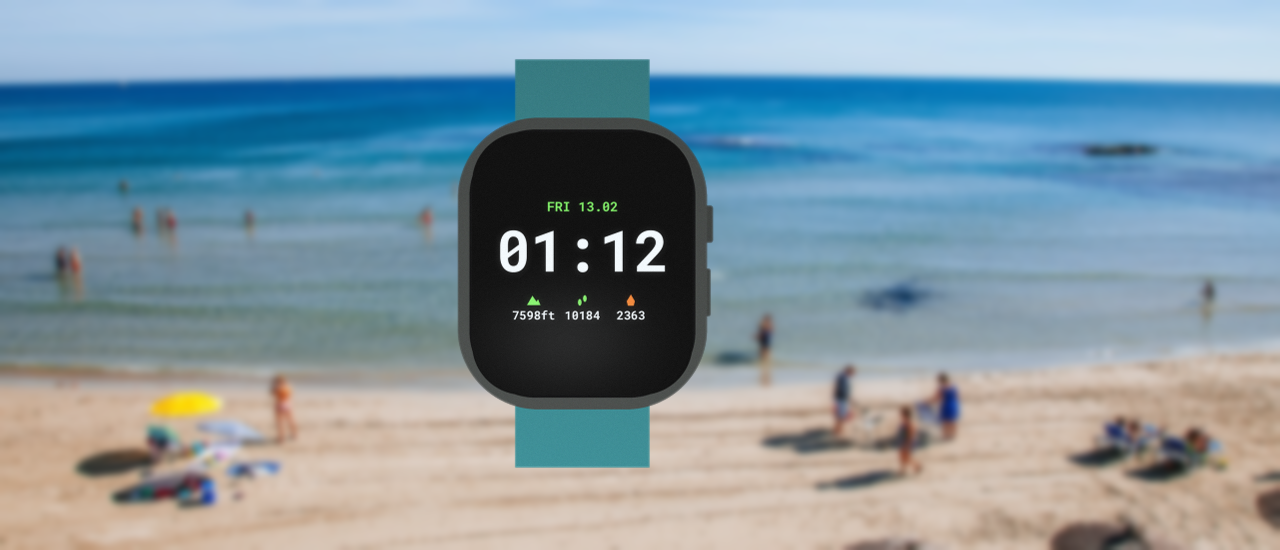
1.12
